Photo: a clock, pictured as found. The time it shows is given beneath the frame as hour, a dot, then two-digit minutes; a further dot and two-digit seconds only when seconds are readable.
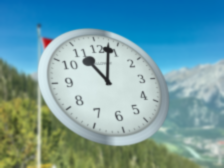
11.03
